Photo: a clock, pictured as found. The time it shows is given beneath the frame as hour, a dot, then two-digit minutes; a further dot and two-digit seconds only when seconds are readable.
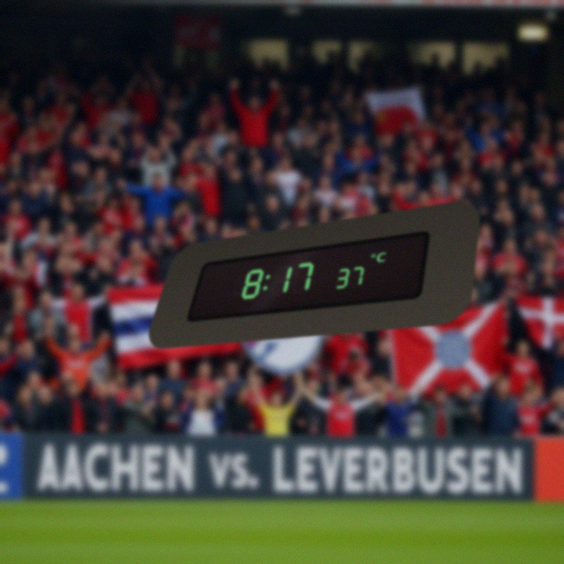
8.17
